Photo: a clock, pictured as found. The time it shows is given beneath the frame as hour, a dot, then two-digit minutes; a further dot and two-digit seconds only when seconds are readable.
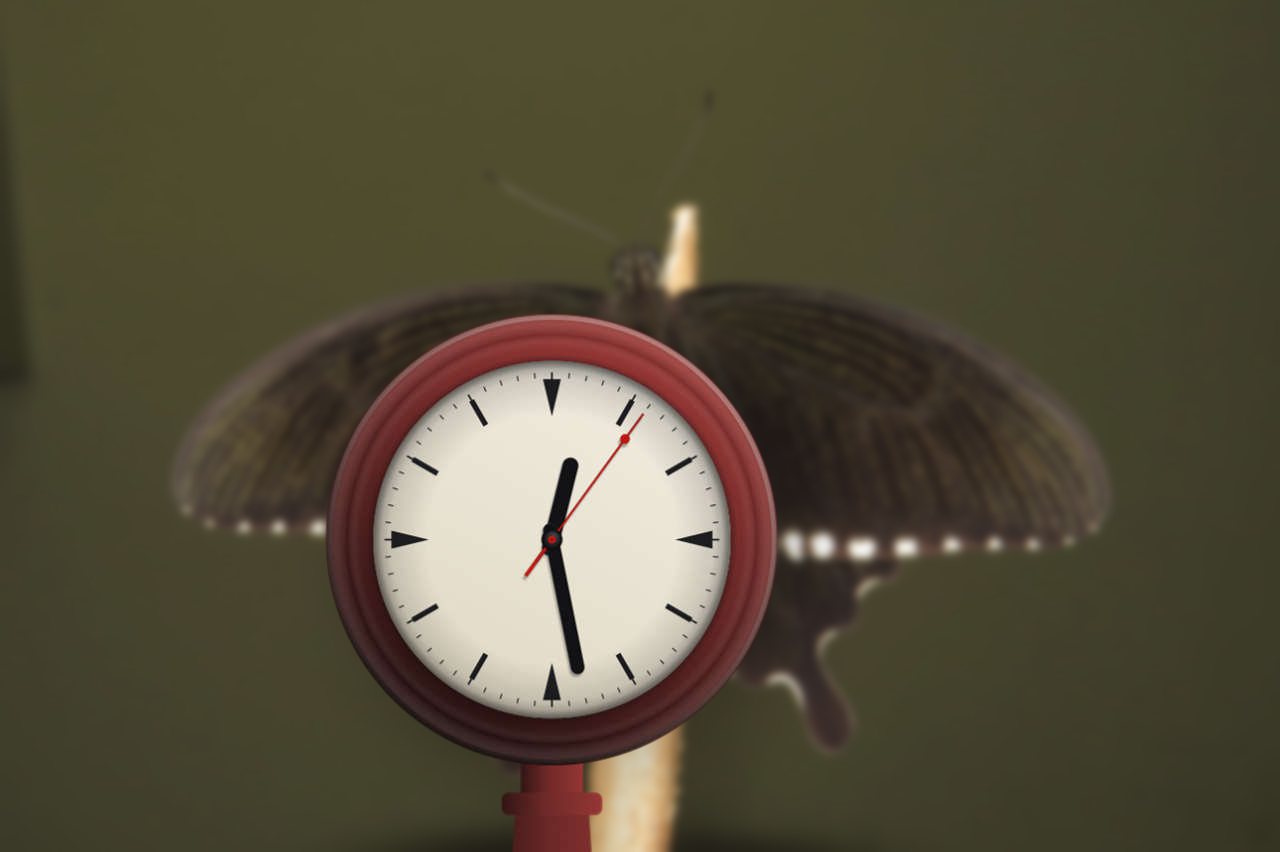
12.28.06
